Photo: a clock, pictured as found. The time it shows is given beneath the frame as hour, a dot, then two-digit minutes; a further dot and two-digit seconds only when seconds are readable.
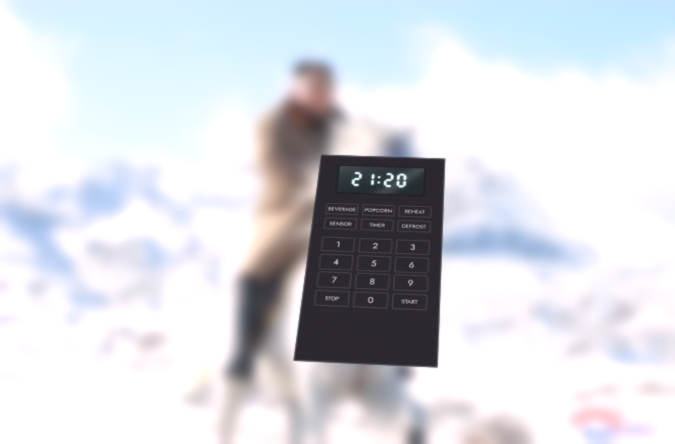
21.20
